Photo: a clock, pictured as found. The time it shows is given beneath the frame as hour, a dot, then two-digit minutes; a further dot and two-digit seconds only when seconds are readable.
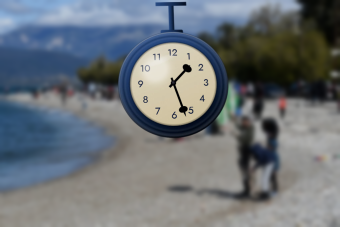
1.27
